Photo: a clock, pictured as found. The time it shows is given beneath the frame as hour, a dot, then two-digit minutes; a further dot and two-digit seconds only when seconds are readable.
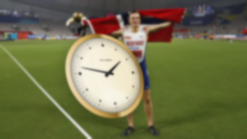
1.47
